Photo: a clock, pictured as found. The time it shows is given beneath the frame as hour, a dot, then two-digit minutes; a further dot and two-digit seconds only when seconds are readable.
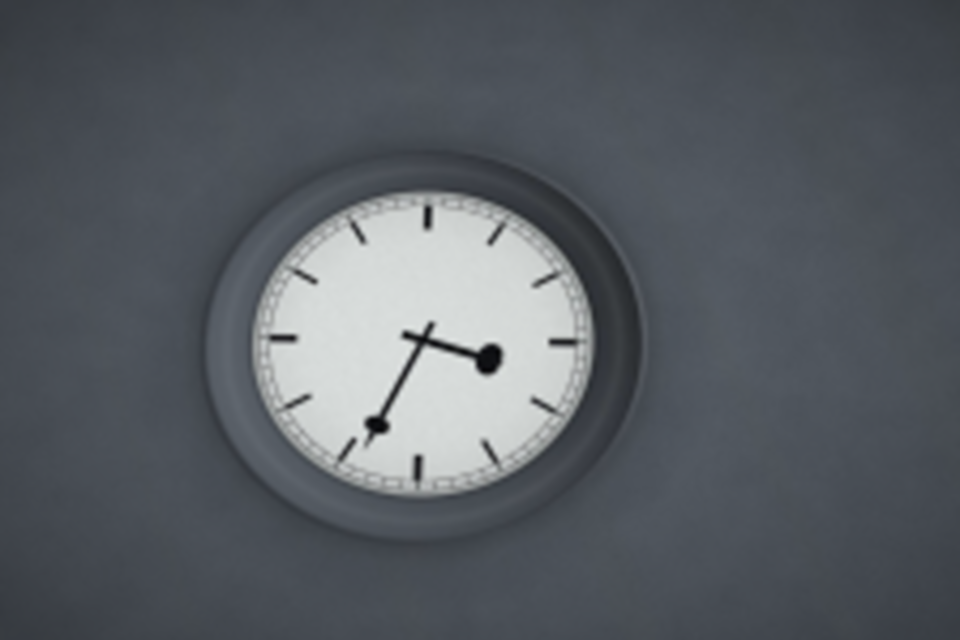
3.34
